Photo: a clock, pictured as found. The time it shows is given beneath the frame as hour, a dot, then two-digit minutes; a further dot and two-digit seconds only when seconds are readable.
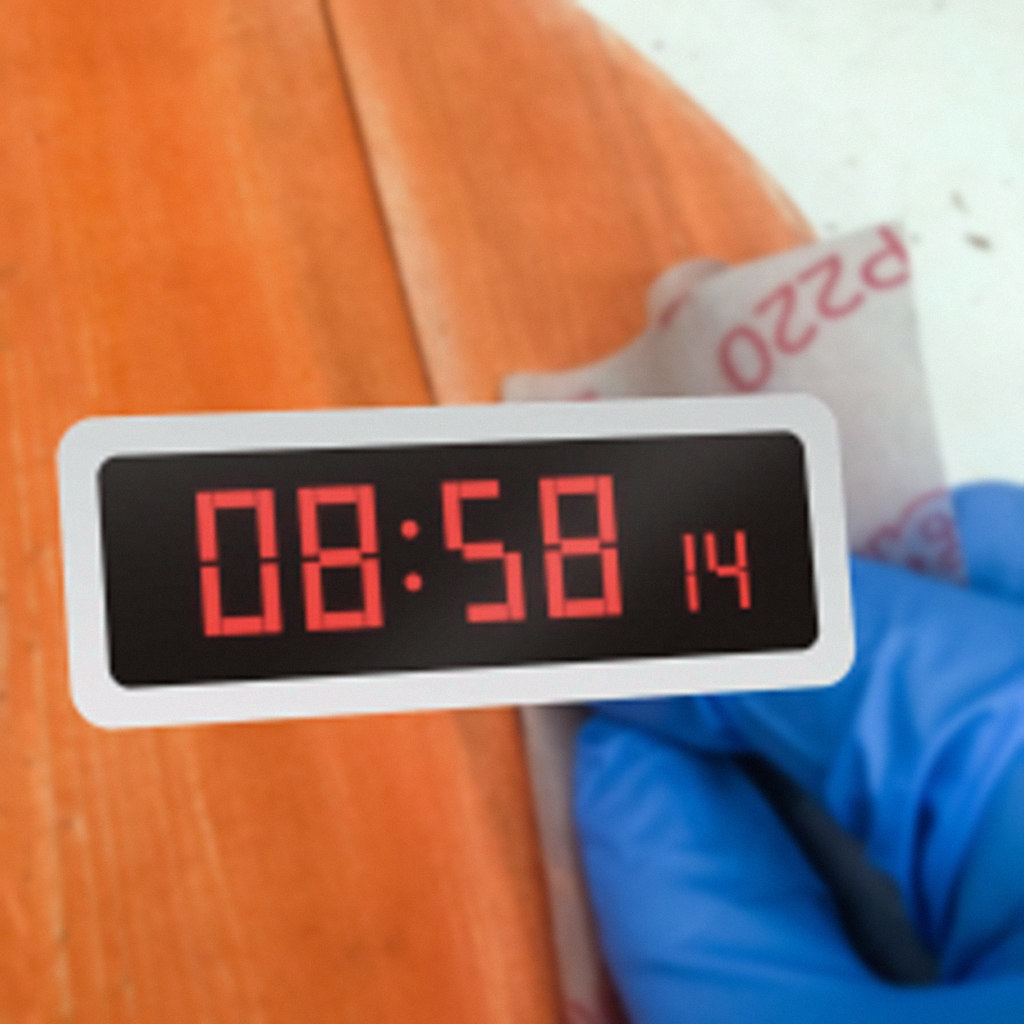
8.58.14
